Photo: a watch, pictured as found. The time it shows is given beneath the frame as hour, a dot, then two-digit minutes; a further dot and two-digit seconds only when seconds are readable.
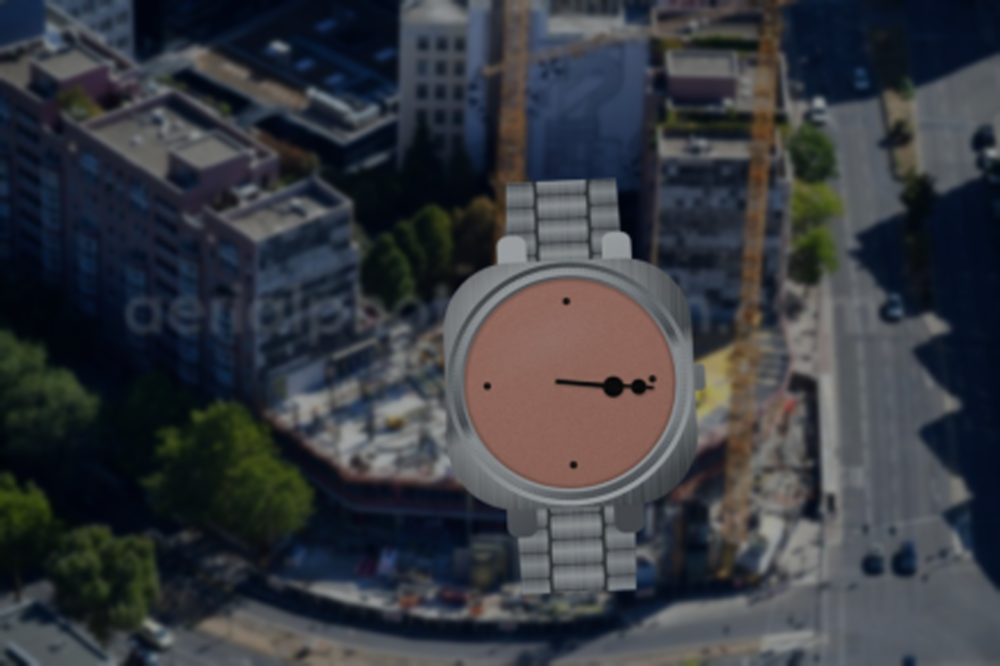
3.16
